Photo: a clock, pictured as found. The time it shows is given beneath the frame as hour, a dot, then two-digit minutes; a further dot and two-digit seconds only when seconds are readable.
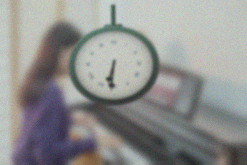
6.31
